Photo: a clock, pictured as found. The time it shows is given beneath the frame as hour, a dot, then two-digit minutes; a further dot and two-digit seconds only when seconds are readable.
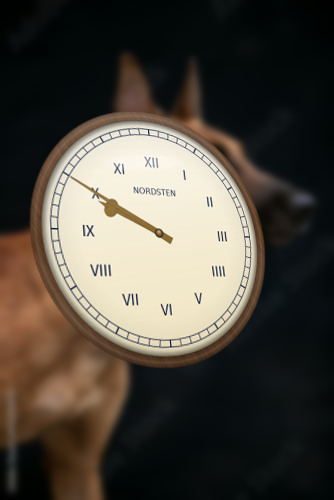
9.50
